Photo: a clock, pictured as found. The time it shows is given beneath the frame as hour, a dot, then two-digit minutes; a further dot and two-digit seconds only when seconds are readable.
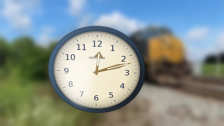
12.12
